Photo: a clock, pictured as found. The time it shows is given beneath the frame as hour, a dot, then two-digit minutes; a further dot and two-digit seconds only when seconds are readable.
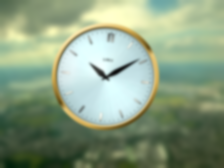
10.09
